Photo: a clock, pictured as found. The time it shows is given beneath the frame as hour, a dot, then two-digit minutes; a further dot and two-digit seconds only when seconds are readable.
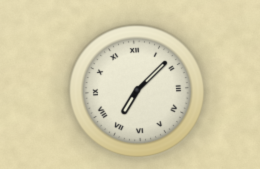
7.08
